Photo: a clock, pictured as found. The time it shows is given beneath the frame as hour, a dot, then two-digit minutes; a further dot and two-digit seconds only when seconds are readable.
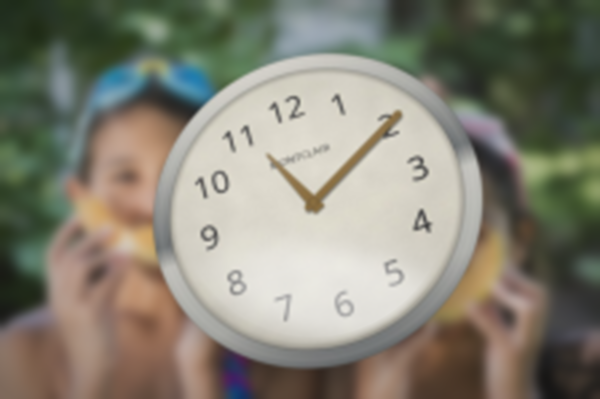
11.10
